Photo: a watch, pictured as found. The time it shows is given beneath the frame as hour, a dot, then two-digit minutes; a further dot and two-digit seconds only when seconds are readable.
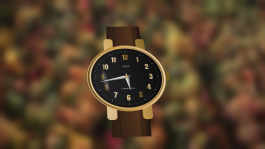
5.43
